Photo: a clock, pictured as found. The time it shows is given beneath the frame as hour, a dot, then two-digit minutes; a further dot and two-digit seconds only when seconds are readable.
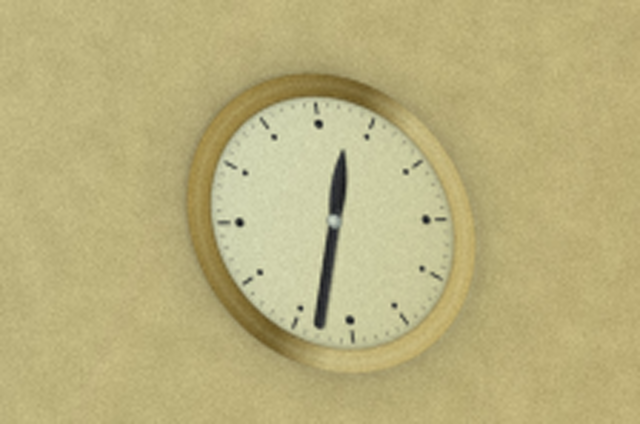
12.33
